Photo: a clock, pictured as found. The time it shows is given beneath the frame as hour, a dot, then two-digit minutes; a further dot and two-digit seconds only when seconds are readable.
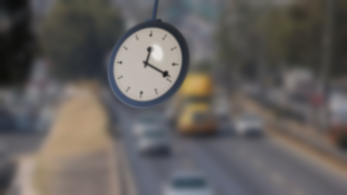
12.19
